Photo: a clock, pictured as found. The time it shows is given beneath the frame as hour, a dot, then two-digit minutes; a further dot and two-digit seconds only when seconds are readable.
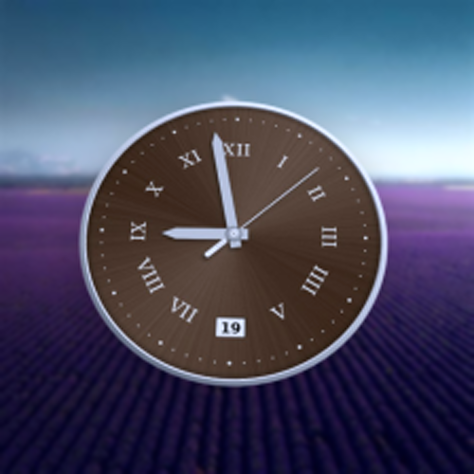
8.58.08
